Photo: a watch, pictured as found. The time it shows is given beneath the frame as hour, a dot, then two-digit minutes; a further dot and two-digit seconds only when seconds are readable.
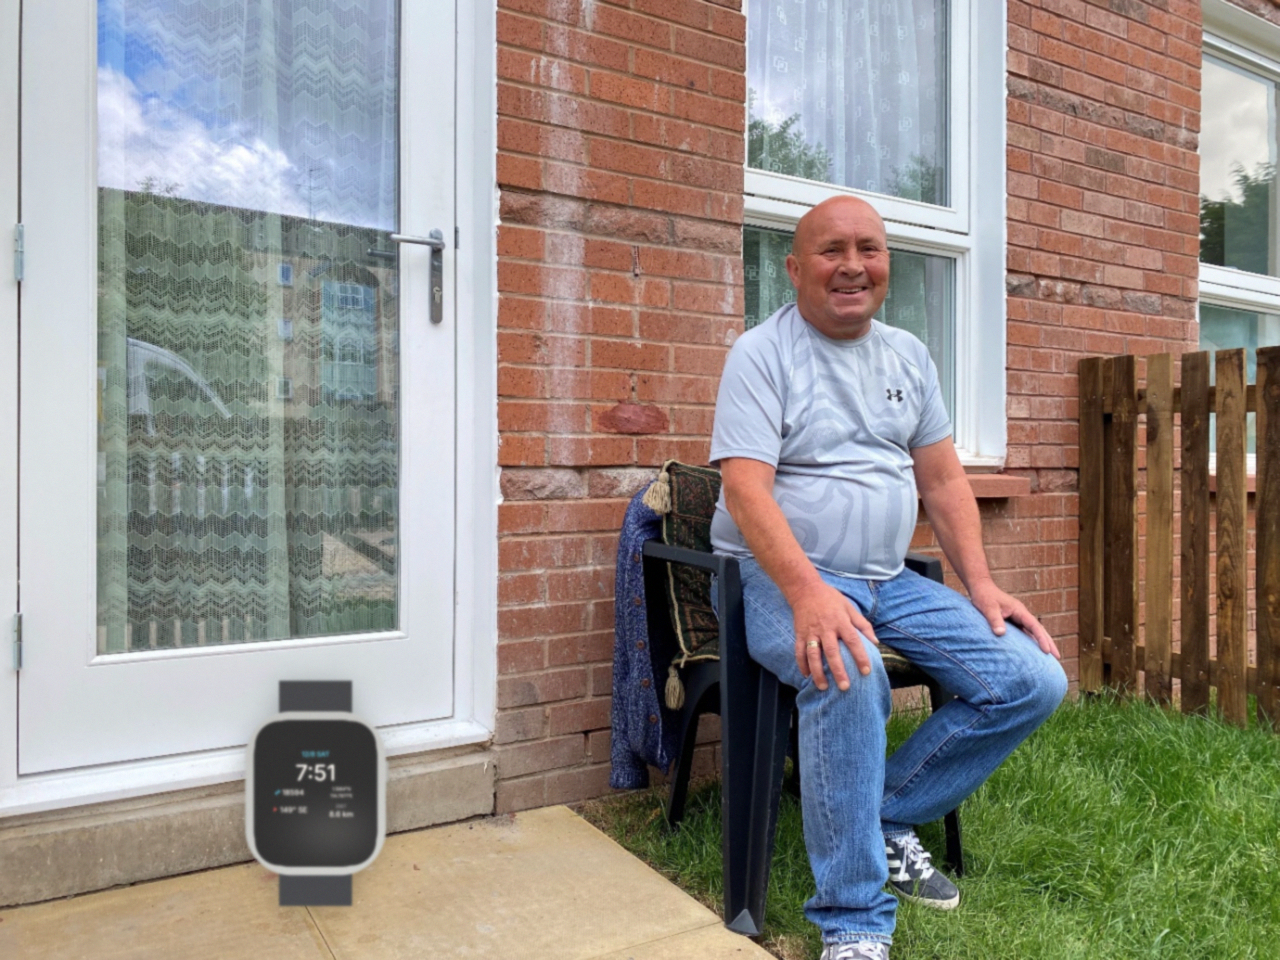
7.51
